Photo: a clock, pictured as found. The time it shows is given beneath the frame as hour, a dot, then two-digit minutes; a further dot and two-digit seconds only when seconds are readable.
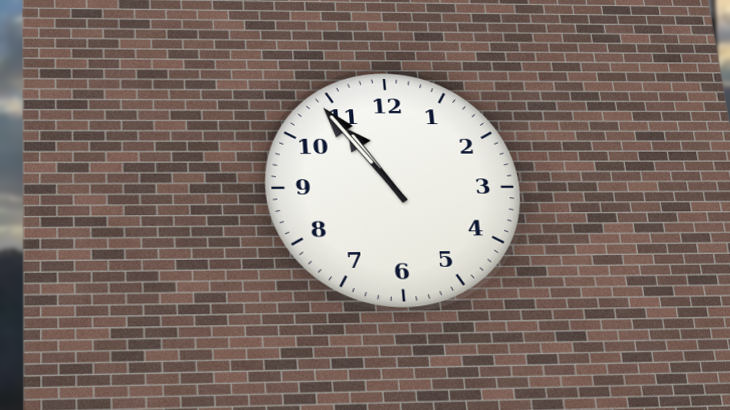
10.54
